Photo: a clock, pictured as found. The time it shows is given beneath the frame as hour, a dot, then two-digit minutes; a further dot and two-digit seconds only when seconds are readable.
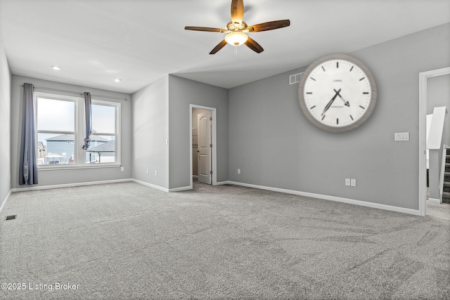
4.36
